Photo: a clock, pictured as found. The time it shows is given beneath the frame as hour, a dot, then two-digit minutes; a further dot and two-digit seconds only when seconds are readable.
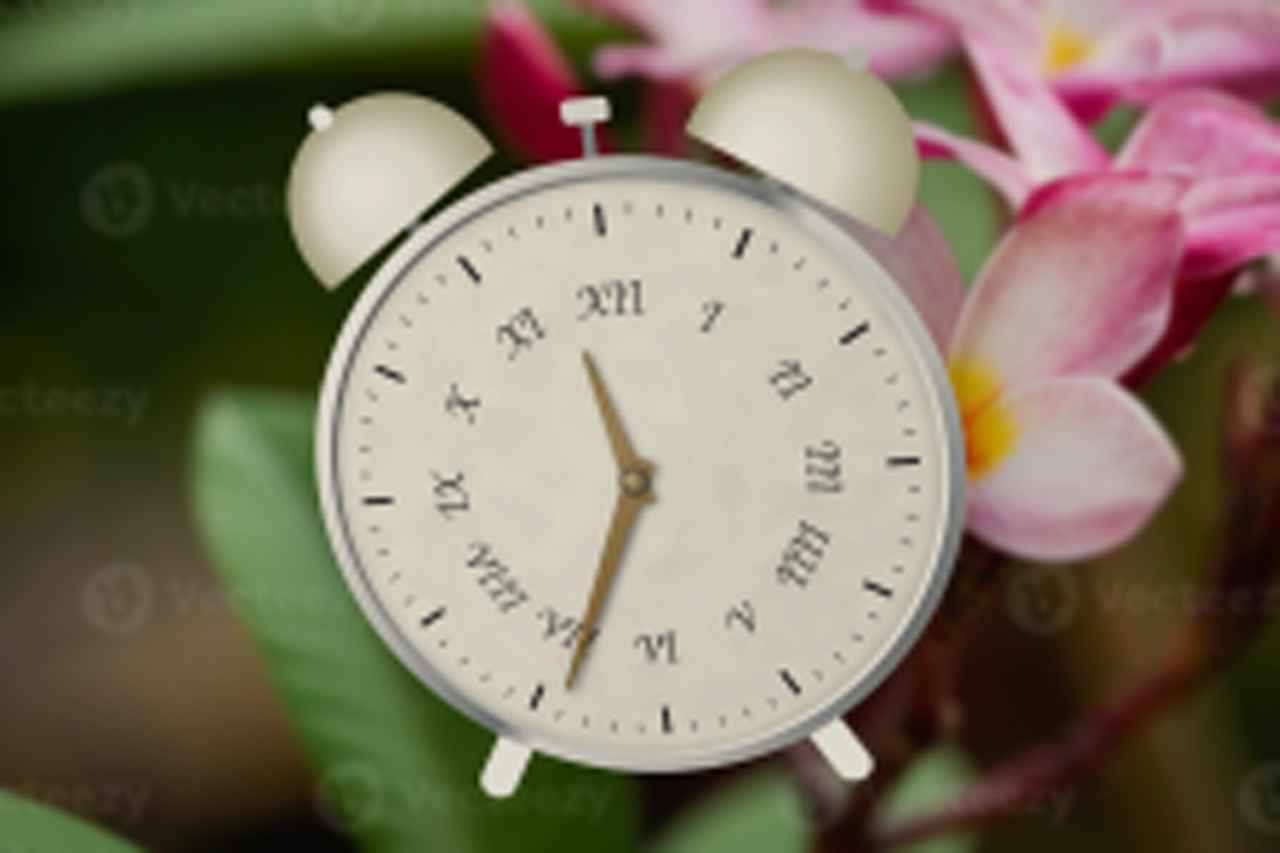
11.34
